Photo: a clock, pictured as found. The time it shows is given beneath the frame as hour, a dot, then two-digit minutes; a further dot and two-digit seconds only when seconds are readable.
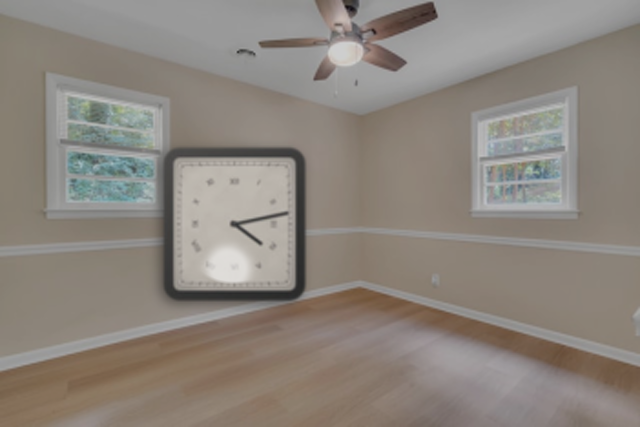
4.13
